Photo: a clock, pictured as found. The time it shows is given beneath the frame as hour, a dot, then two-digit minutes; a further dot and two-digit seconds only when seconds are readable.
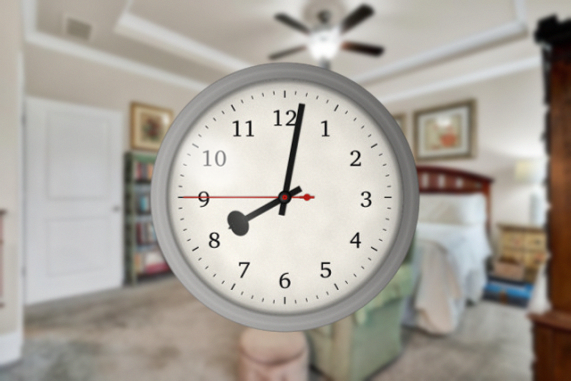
8.01.45
